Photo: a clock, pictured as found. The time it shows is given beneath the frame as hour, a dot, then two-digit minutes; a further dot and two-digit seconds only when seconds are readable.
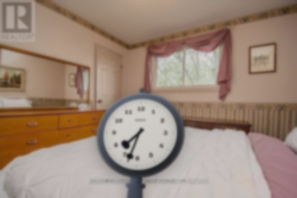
7.33
